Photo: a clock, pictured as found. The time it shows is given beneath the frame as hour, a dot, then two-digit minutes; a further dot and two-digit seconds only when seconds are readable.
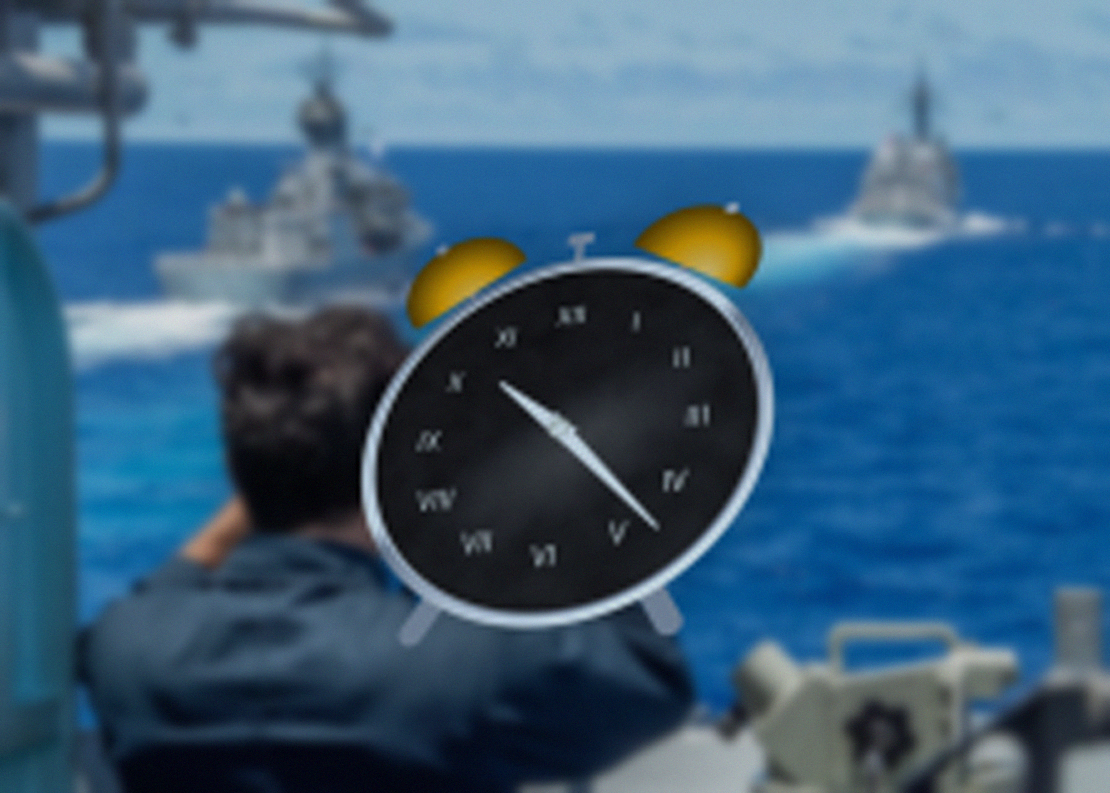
10.23
